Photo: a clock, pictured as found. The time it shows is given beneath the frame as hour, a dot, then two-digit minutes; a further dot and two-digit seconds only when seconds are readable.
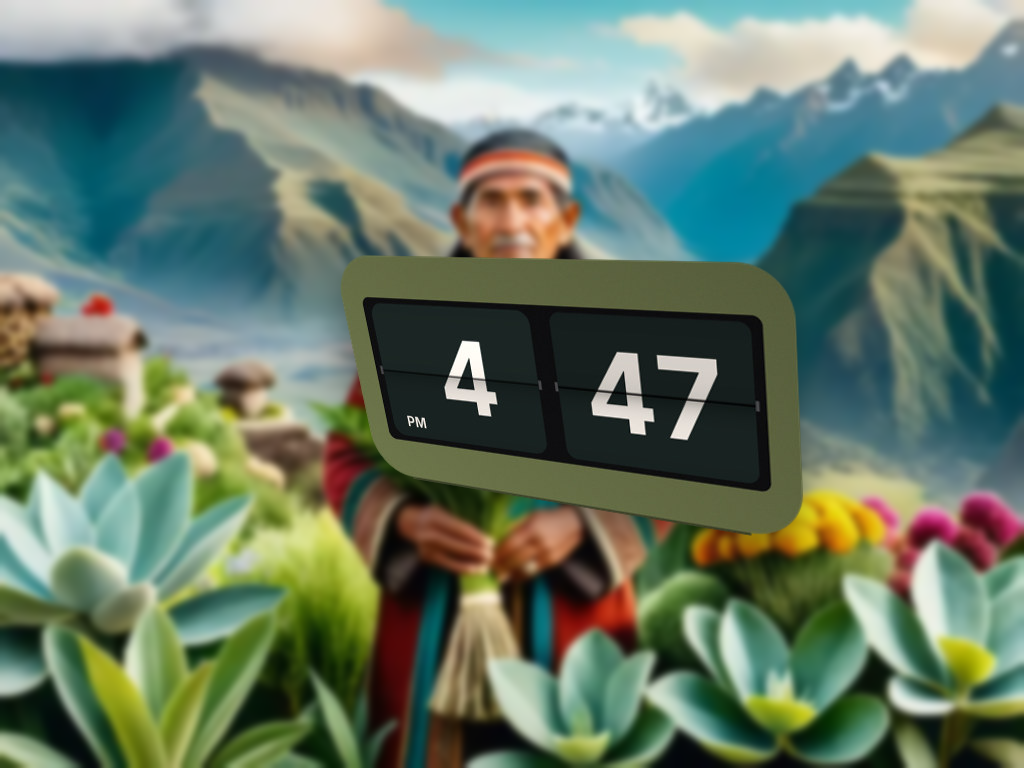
4.47
